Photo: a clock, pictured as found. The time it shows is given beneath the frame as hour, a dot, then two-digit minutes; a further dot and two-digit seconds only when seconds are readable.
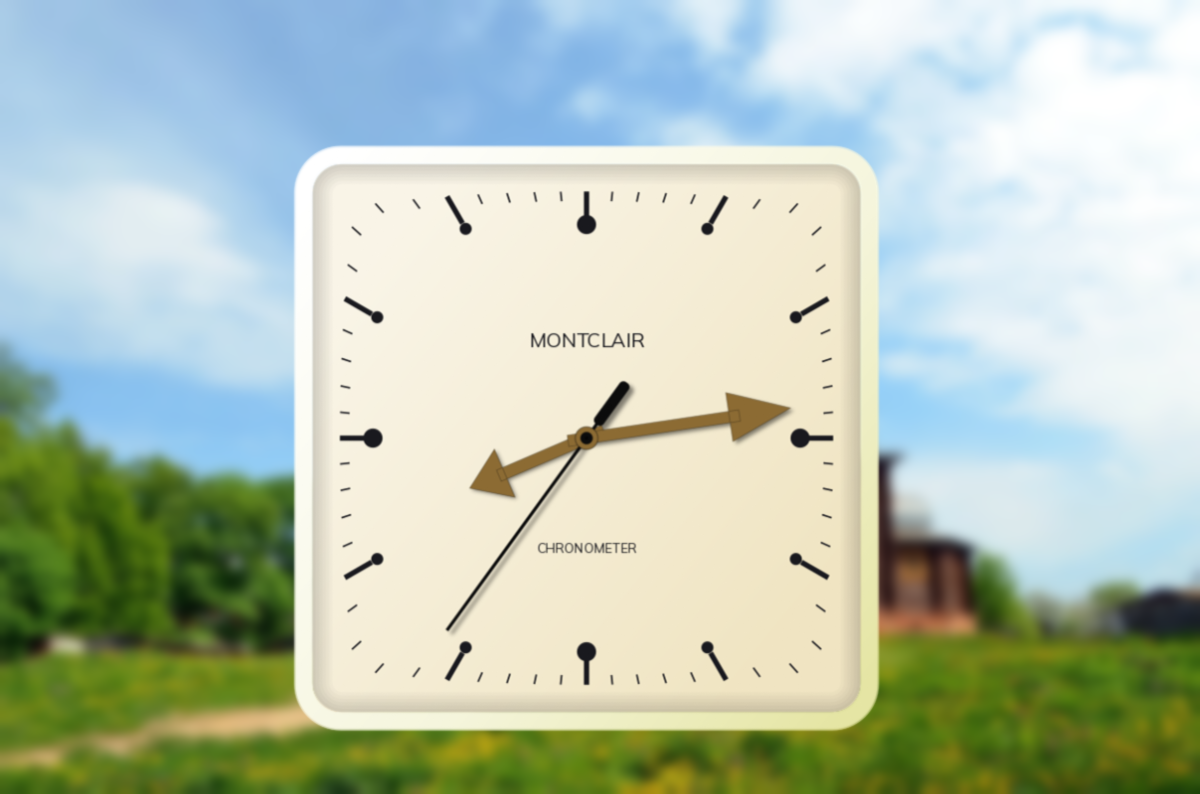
8.13.36
